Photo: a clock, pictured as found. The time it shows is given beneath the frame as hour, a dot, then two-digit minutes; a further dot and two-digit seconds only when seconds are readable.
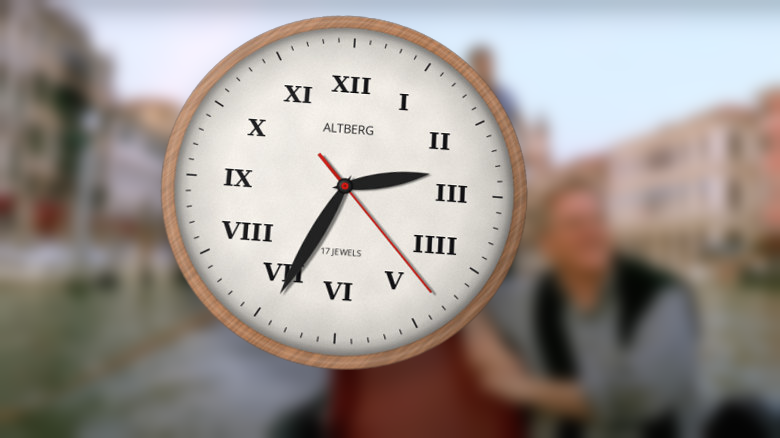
2.34.23
